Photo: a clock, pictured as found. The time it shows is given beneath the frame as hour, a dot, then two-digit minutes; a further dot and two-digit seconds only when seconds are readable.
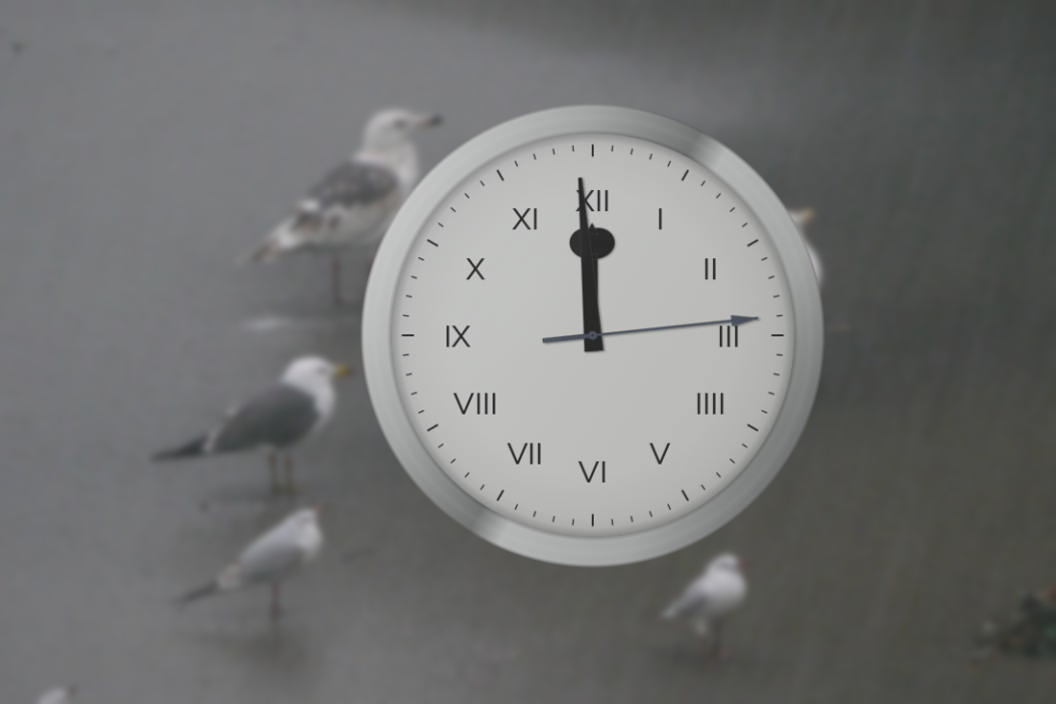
11.59.14
